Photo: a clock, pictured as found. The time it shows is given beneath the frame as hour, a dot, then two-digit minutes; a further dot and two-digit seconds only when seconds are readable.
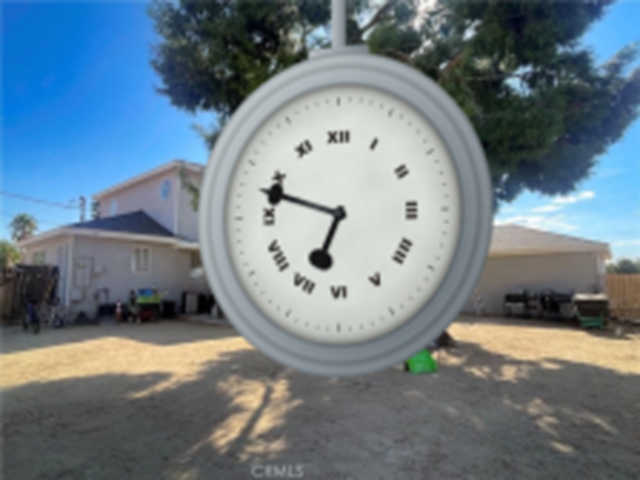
6.48
